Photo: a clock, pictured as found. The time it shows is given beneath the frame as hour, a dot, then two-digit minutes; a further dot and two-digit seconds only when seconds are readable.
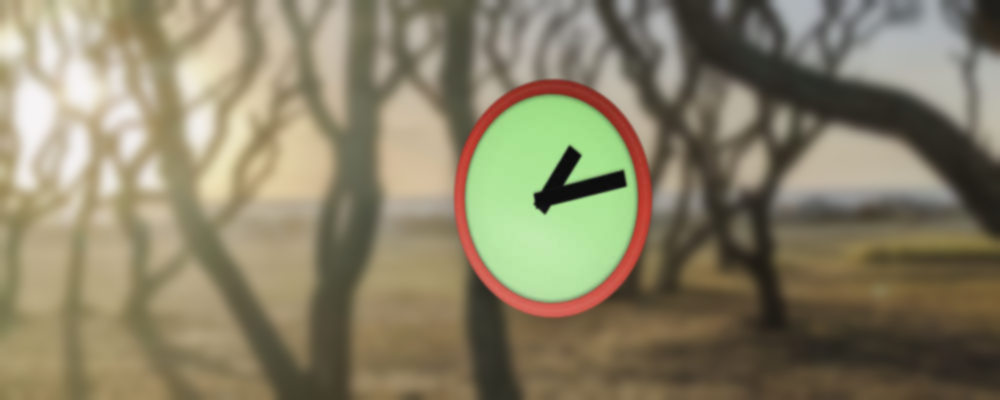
1.13
